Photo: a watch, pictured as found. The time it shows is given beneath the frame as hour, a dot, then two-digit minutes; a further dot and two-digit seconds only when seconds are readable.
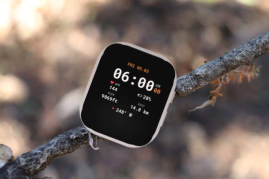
6.00
